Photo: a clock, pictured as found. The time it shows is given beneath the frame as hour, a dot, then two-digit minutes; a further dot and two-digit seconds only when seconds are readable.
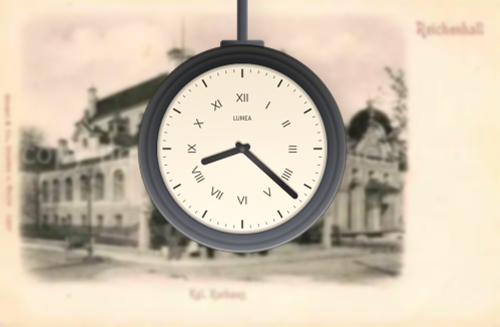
8.22
